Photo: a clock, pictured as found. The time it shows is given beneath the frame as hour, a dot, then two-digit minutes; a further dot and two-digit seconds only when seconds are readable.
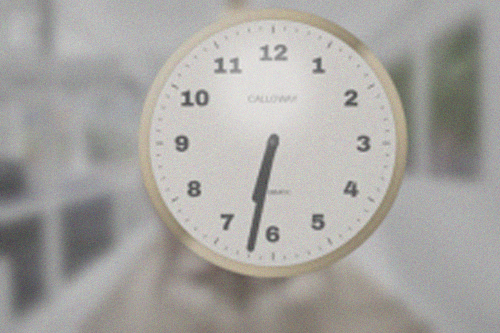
6.32
